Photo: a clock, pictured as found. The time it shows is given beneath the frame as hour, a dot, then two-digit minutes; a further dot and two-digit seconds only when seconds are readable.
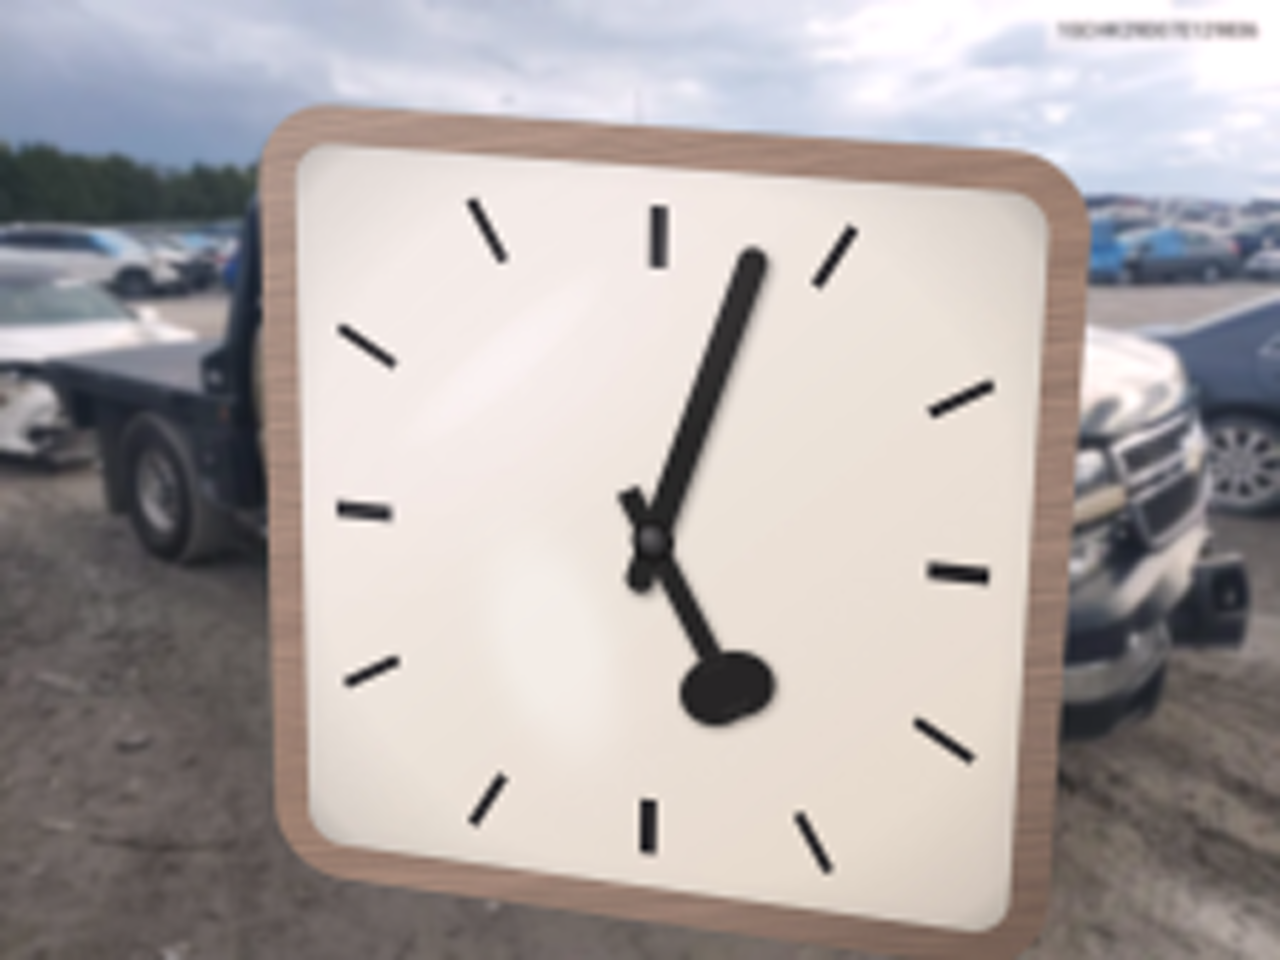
5.03
